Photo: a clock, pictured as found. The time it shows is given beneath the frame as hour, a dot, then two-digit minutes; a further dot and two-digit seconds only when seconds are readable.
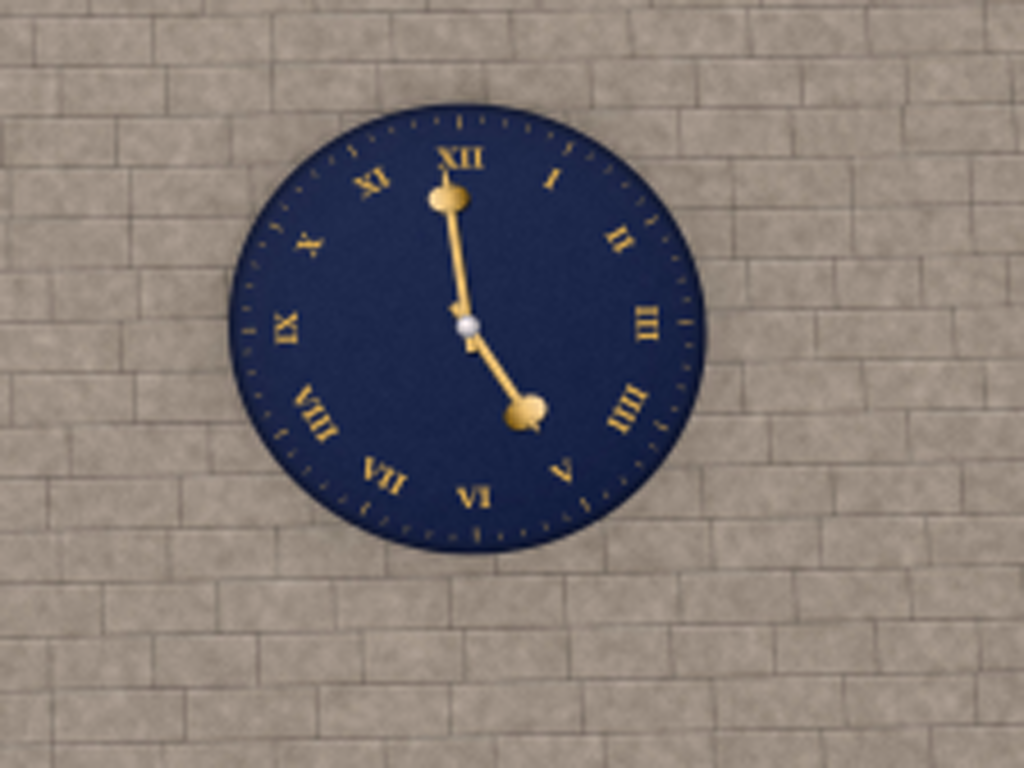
4.59
